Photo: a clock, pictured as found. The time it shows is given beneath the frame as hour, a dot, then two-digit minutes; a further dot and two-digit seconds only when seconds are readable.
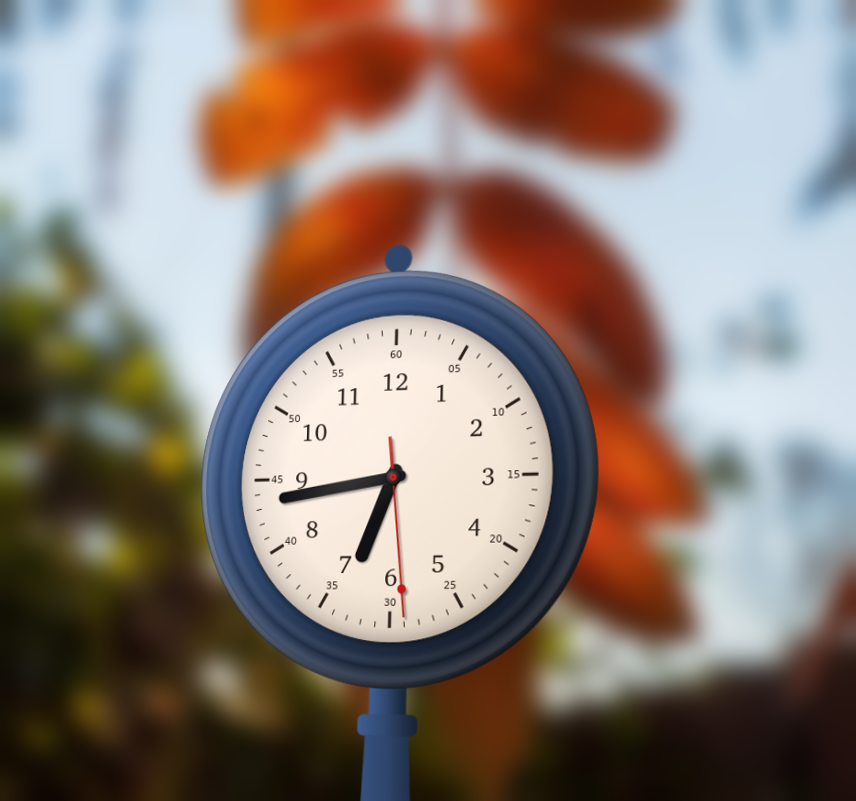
6.43.29
